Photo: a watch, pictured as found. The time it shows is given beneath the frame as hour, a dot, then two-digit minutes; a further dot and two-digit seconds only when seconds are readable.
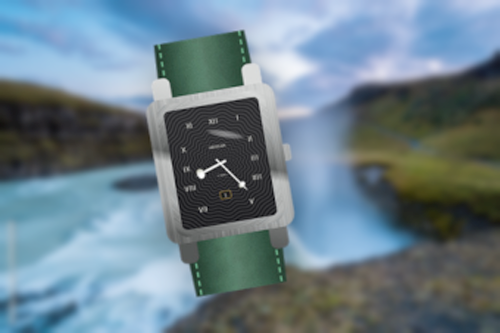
8.24
